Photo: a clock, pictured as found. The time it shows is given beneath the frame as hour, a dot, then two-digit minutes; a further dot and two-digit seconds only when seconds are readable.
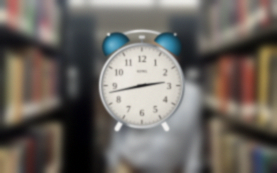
2.43
